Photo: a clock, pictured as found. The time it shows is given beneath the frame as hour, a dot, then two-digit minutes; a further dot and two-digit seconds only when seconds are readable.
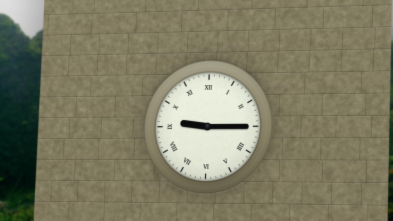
9.15
